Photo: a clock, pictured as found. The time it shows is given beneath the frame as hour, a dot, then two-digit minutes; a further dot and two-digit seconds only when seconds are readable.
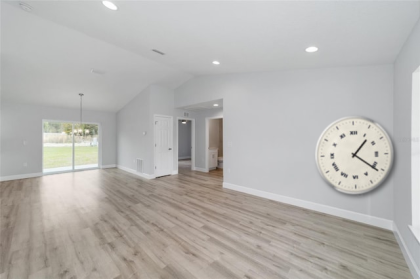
1.21
